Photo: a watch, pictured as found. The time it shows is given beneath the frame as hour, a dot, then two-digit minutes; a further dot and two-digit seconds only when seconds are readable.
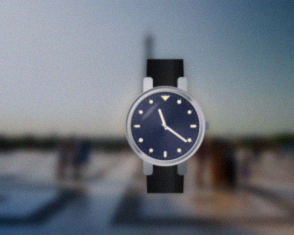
11.21
